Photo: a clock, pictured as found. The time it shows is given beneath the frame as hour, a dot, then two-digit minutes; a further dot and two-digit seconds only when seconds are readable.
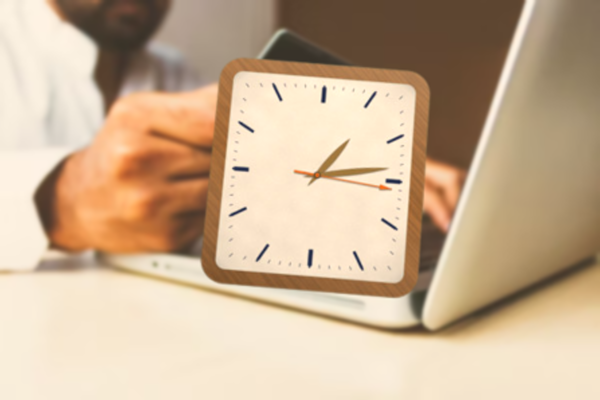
1.13.16
